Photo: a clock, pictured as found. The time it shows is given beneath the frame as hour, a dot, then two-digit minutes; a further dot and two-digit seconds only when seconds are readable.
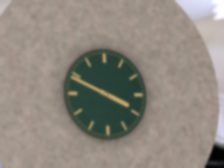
3.49
